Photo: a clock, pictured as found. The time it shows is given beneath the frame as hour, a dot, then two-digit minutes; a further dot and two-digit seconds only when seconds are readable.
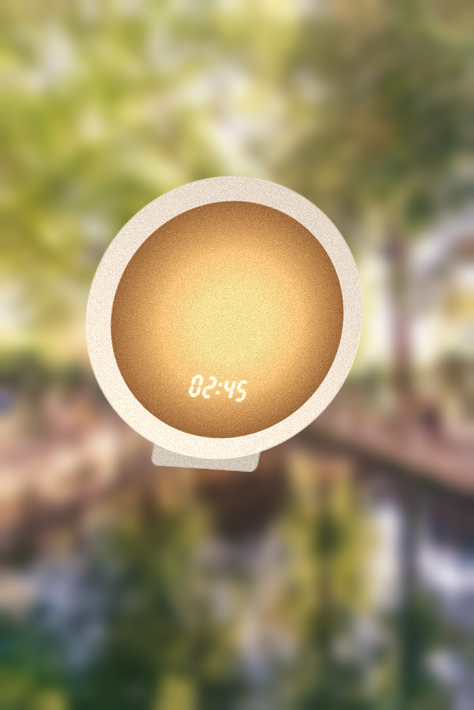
2.45
